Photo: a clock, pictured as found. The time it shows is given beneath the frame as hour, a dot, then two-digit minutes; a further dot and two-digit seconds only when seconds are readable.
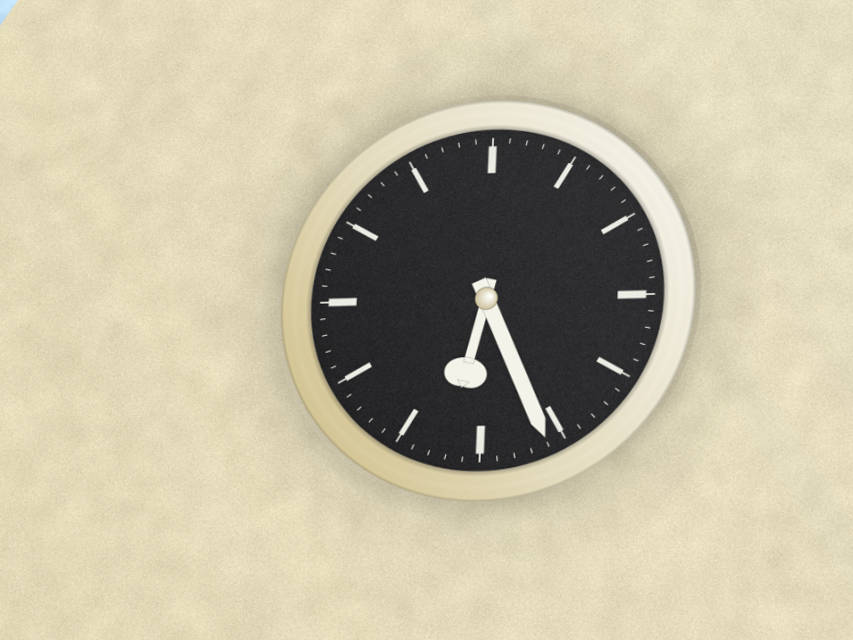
6.26
